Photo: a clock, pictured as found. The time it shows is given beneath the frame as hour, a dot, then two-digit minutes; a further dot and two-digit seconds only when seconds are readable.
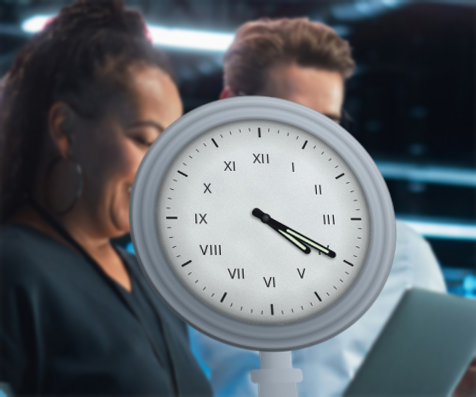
4.20
